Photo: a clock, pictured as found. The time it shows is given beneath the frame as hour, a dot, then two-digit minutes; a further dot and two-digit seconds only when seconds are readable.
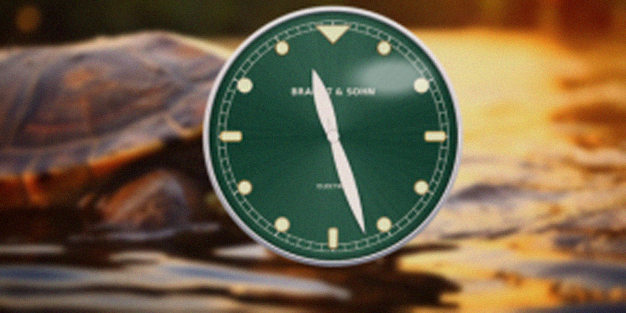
11.27
